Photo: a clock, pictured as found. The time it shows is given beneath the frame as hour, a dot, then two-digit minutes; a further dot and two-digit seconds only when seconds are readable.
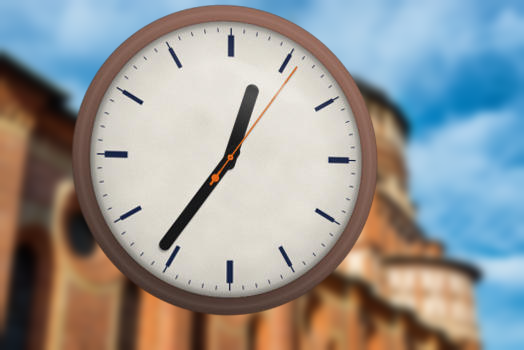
12.36.06
